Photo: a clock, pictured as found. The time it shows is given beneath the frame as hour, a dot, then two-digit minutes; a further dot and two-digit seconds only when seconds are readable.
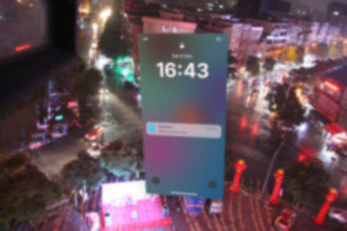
16.43
